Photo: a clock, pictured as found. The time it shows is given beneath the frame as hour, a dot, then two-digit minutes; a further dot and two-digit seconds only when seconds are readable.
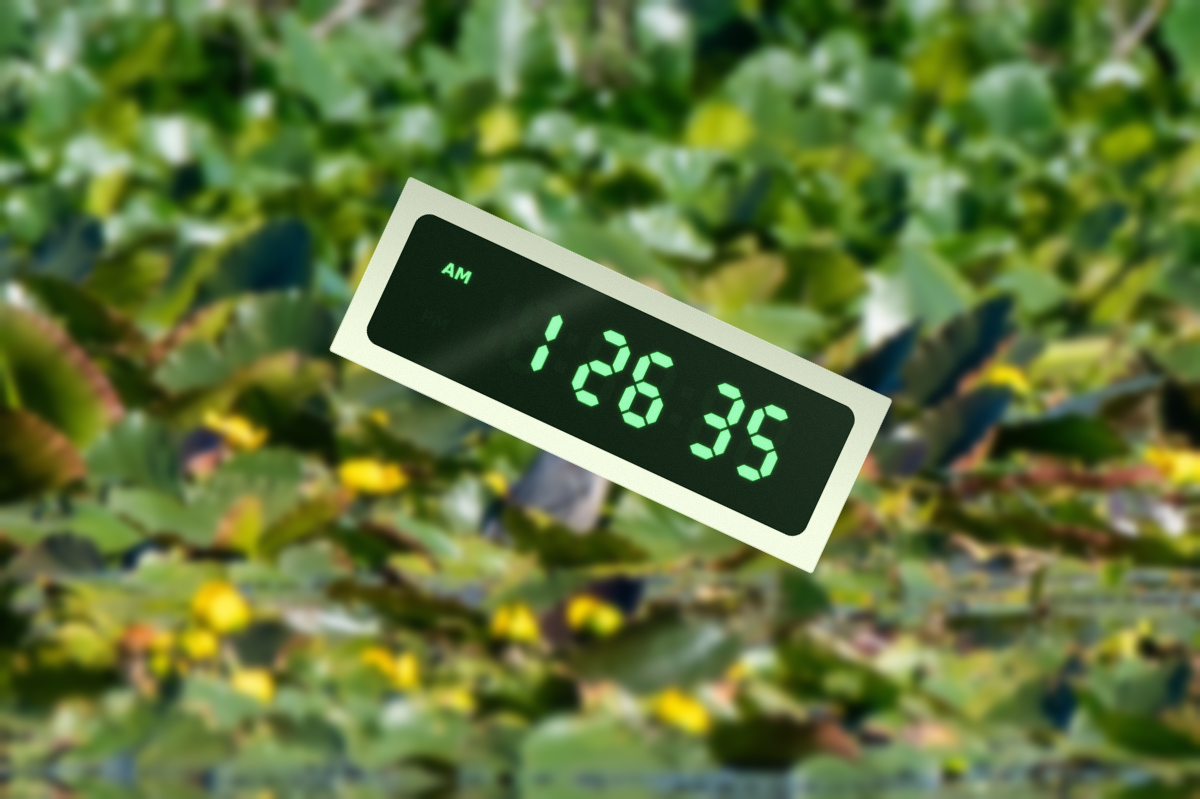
1.26.35
